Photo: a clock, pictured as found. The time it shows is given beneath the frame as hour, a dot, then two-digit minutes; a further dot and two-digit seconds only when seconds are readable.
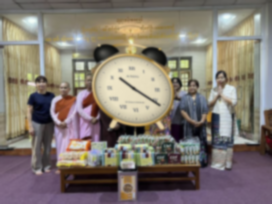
10.21
